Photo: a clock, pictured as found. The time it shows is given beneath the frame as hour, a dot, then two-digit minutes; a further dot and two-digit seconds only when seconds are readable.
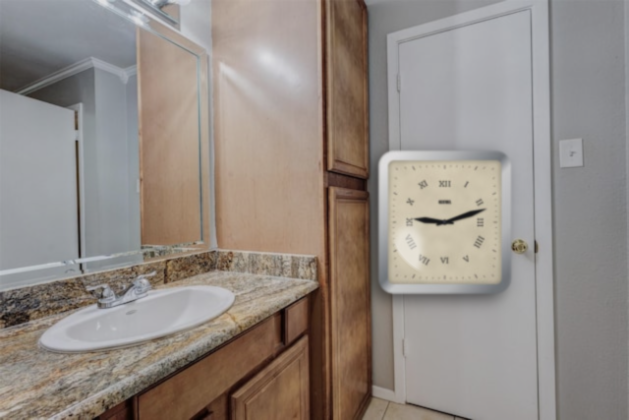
9.12
